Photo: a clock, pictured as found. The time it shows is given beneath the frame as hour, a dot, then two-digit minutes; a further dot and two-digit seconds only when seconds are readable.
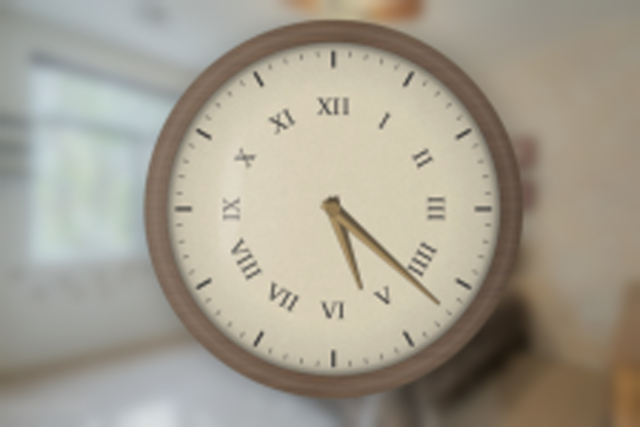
5.22
